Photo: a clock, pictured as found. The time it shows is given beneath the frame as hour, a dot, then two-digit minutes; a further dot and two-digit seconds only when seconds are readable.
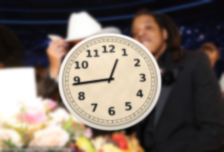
12.44
